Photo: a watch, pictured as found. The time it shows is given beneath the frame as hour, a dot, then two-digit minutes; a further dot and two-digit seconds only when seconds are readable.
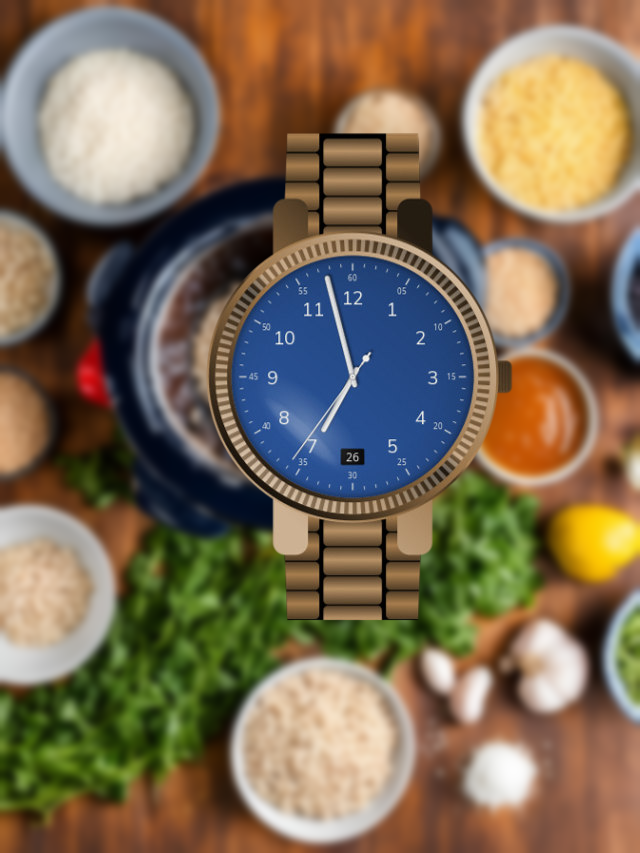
6.57.36
